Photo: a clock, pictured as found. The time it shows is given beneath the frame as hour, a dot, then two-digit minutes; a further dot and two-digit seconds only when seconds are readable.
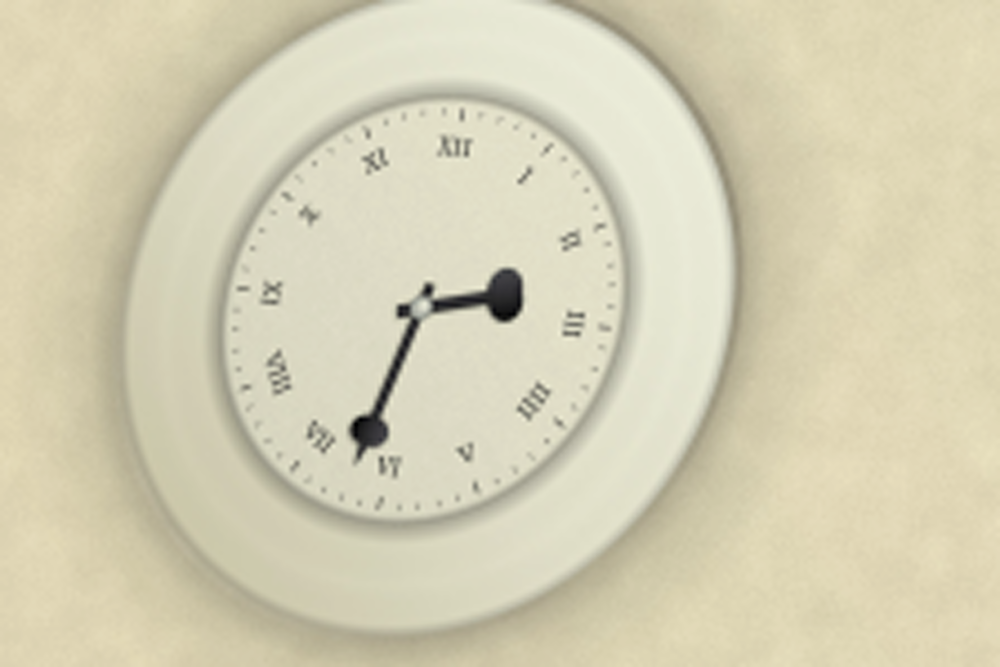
2.32
